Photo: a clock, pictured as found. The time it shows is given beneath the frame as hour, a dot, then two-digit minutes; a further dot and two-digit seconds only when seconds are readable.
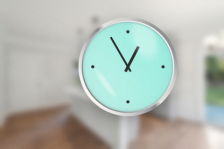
12.55
